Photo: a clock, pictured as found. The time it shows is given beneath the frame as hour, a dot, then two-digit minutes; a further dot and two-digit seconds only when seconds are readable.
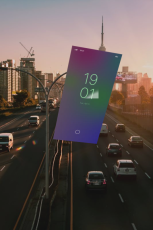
19.01
